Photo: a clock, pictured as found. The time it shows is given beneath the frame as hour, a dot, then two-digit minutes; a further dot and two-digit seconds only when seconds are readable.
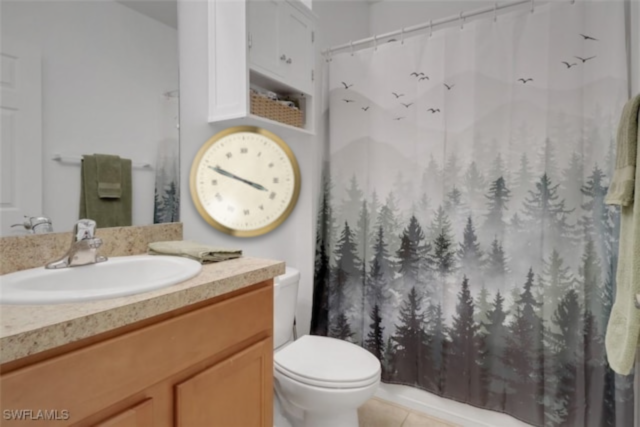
3.49
